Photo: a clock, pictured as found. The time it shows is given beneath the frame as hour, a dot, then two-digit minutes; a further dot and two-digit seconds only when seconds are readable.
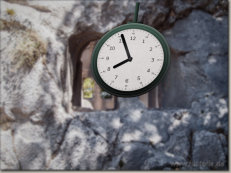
7.56
